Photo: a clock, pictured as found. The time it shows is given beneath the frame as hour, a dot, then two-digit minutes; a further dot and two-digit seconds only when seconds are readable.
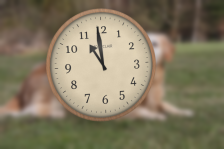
10.59
